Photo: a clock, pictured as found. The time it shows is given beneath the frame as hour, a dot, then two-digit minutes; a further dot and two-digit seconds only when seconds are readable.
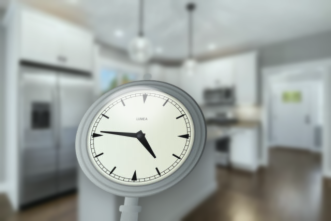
4.46
